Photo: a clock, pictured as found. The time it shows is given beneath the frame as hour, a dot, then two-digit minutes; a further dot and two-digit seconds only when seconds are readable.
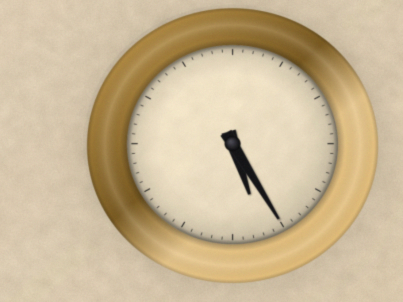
5.25
